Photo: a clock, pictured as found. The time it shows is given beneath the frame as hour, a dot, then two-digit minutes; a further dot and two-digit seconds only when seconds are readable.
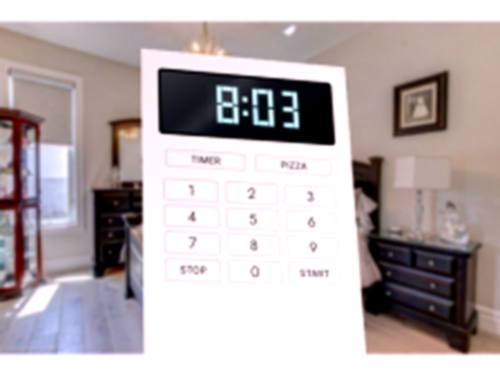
8.03
